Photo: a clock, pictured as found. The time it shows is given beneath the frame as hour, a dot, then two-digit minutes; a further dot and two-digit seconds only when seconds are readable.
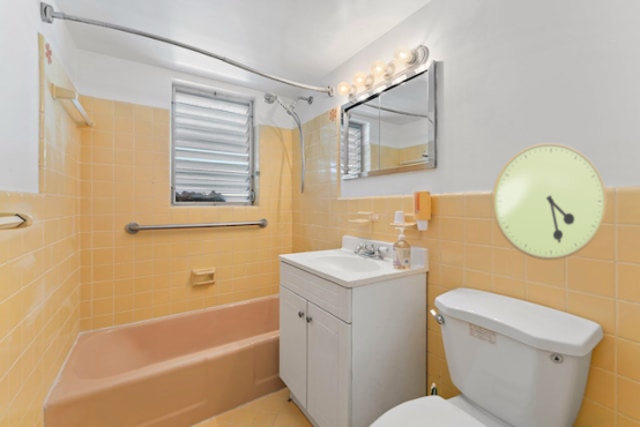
4.28
